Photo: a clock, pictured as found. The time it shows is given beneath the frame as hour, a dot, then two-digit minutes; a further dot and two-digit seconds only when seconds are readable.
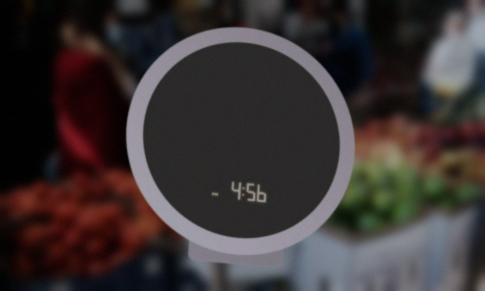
4.56
